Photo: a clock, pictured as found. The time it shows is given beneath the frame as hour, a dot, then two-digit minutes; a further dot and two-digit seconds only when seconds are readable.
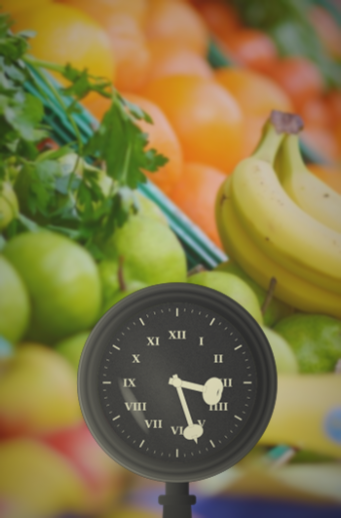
3.27
